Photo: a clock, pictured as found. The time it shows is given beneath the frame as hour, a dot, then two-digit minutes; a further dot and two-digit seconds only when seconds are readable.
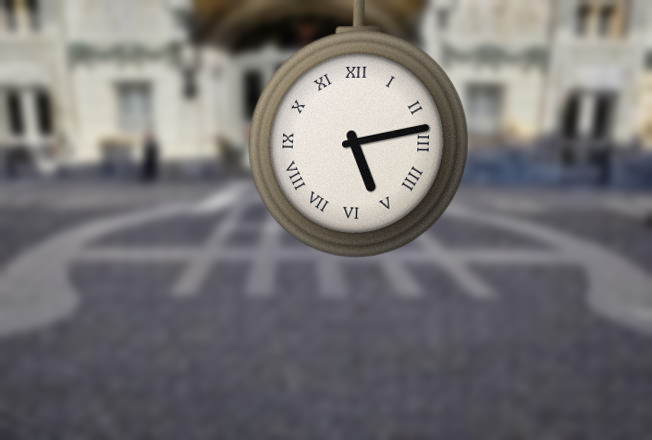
5.13
